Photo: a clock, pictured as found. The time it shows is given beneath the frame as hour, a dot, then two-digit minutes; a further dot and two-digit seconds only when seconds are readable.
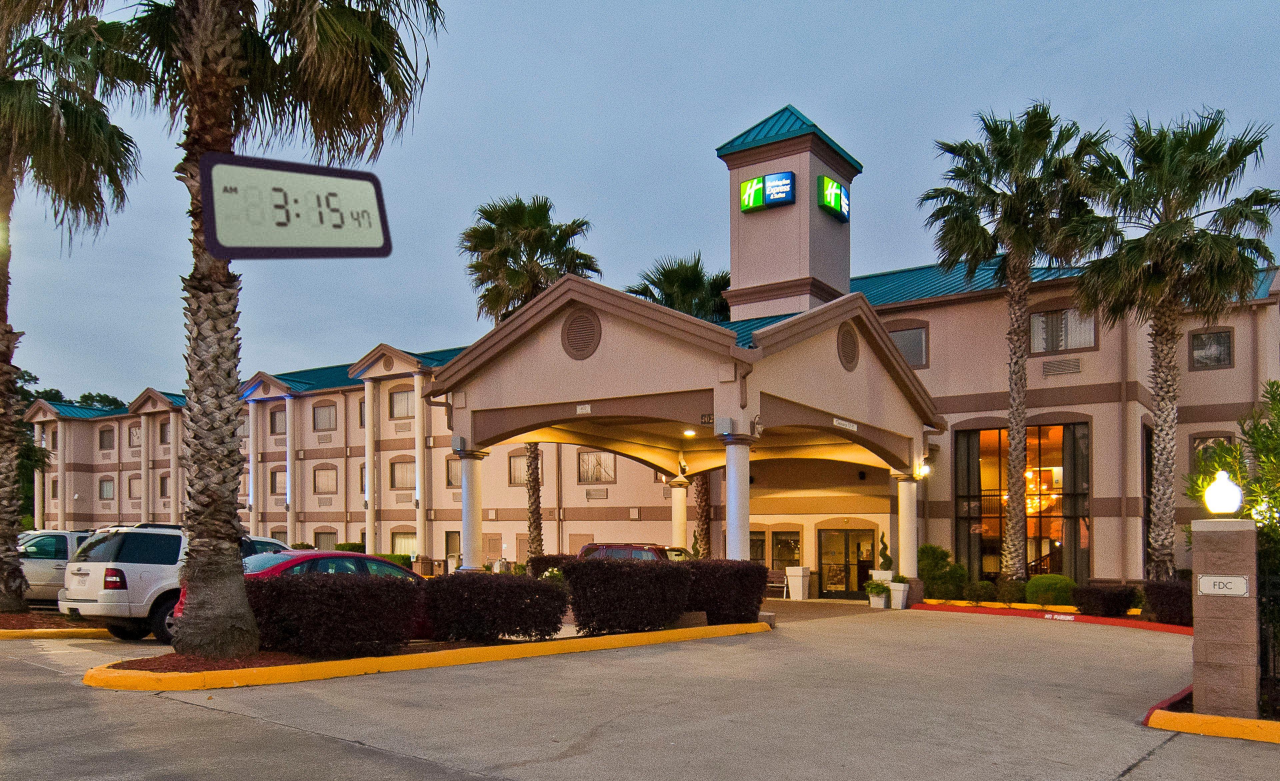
3.15.47
